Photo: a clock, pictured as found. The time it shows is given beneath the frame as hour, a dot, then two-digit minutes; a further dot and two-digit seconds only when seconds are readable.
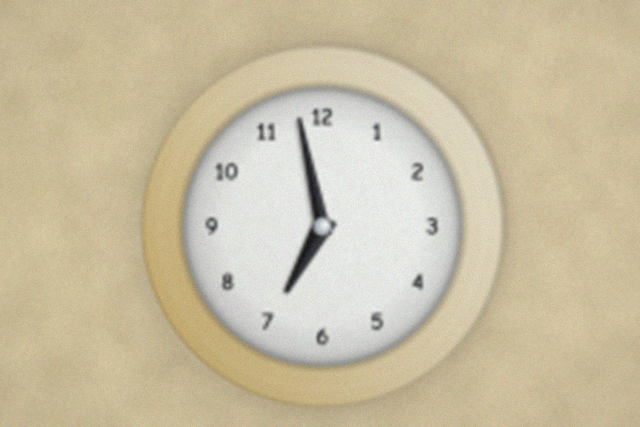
6.58
